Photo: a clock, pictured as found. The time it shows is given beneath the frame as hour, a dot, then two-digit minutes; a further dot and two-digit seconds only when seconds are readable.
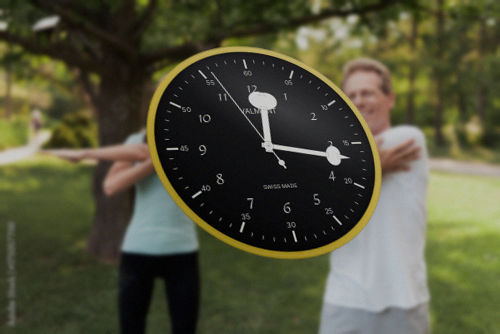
12.16.56
